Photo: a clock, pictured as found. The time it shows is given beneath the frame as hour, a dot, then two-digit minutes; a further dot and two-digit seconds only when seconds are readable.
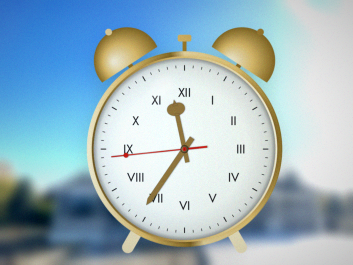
11.35.44
